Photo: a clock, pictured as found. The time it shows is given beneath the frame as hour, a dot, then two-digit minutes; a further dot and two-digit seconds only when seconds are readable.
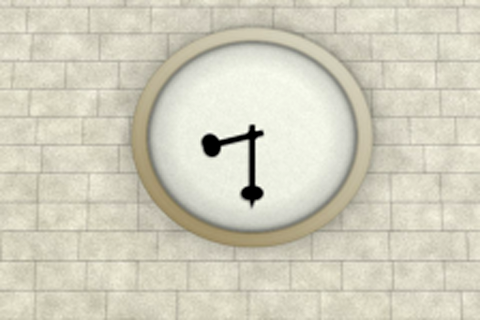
8.30
